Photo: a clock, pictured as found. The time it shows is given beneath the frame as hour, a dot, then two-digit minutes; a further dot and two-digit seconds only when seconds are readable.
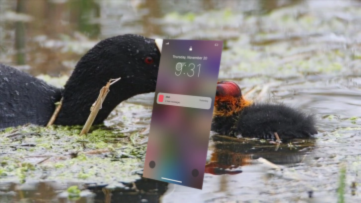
9.31
